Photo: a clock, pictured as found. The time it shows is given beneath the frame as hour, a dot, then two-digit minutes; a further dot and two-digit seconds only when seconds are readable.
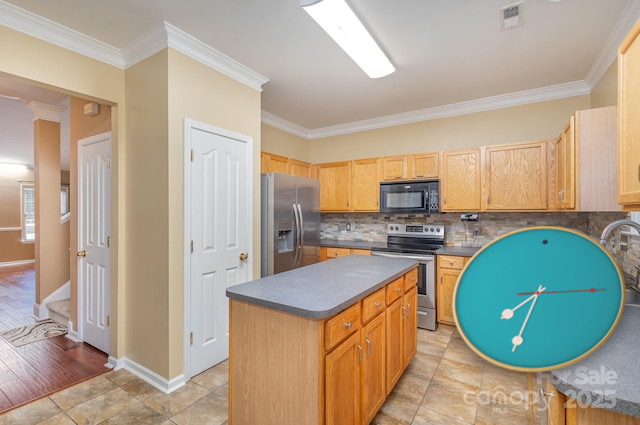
7.32.14
